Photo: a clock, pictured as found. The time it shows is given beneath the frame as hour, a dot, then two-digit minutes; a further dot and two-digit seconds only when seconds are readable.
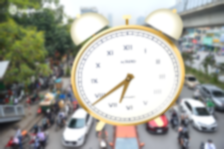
6.39
